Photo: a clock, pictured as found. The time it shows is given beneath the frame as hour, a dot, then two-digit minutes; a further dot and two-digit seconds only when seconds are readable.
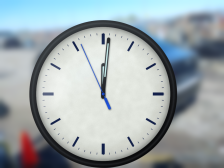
12.00.56
